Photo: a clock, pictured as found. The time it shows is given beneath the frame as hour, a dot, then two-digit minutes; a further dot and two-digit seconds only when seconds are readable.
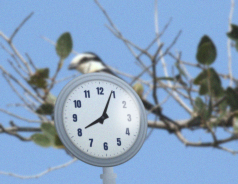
8.04
